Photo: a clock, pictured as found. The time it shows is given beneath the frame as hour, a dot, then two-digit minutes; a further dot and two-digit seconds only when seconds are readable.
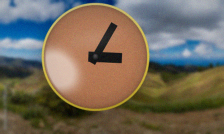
3.05
